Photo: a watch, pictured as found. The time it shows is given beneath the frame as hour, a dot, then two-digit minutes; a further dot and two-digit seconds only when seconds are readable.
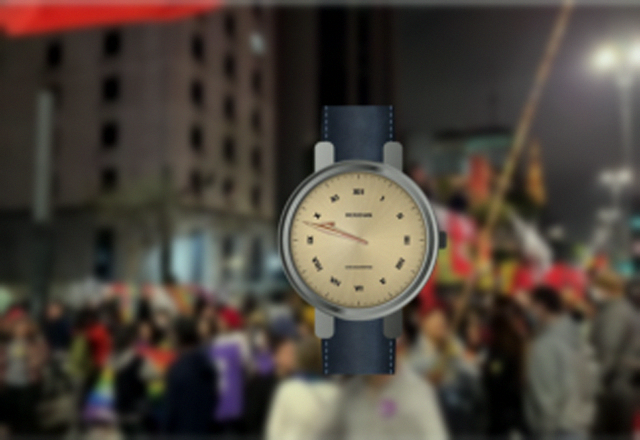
9.48
